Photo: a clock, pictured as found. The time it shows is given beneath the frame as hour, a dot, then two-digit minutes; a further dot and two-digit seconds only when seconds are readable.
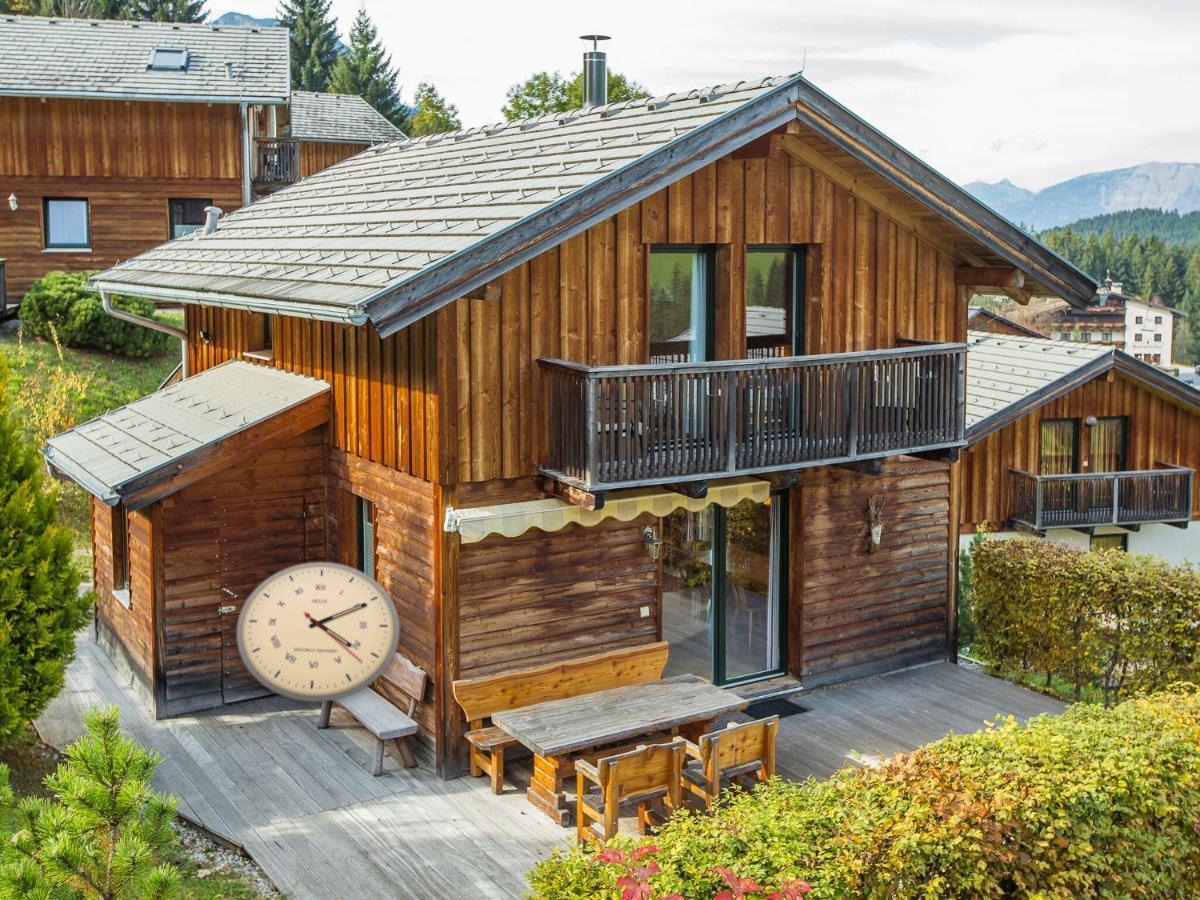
4.10.22
